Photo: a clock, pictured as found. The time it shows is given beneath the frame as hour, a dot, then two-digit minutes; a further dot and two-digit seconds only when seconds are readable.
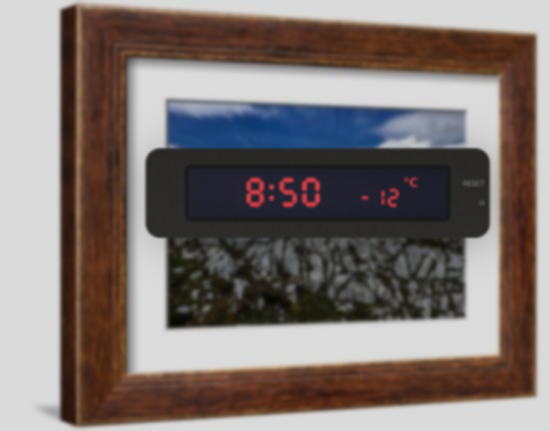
8.50
